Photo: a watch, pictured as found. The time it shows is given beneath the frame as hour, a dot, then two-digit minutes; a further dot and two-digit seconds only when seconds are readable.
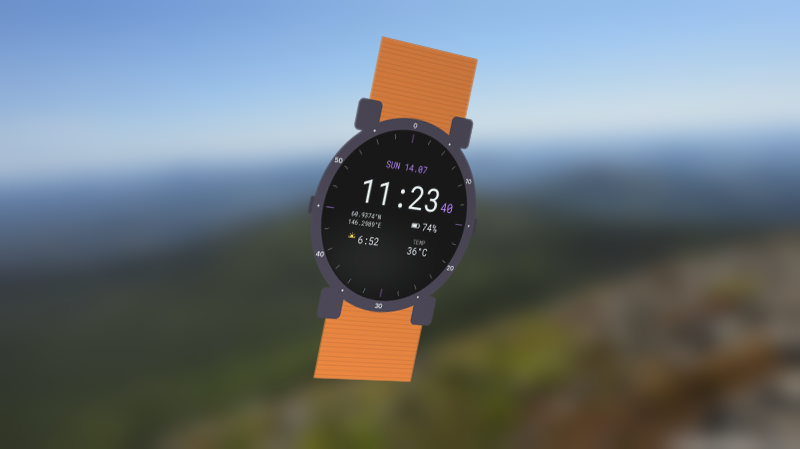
11.23.40
